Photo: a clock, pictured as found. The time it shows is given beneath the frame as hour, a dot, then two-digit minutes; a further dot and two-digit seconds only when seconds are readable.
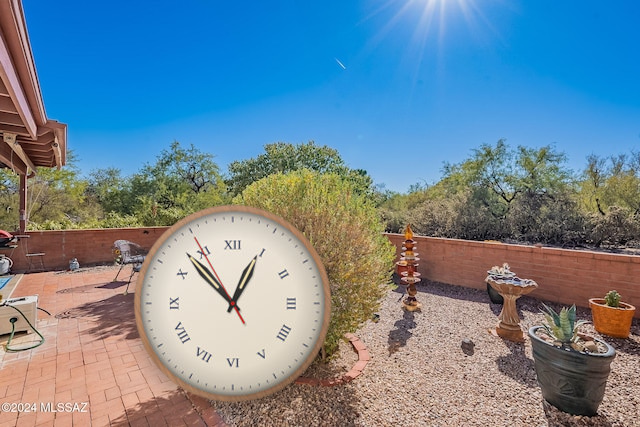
12.52.55
